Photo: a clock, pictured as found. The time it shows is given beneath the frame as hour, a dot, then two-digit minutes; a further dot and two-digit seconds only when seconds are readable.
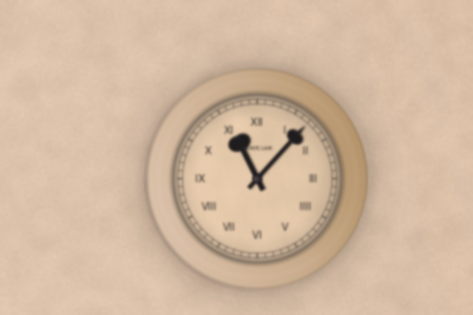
11.07
